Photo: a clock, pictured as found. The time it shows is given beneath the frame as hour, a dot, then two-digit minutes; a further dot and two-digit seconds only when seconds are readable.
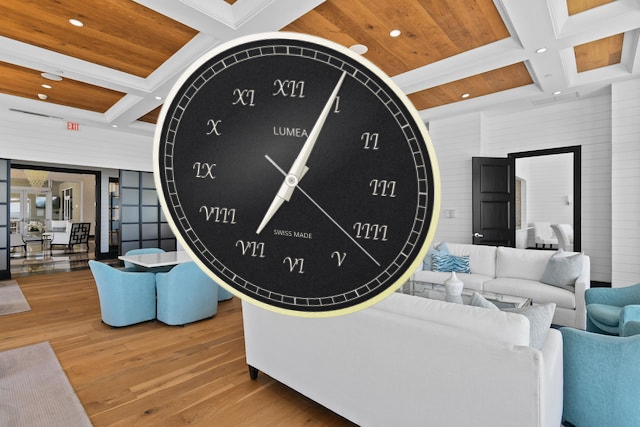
7.04.22
